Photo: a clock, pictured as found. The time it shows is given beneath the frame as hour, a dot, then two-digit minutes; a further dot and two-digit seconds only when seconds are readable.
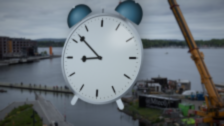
8.52
